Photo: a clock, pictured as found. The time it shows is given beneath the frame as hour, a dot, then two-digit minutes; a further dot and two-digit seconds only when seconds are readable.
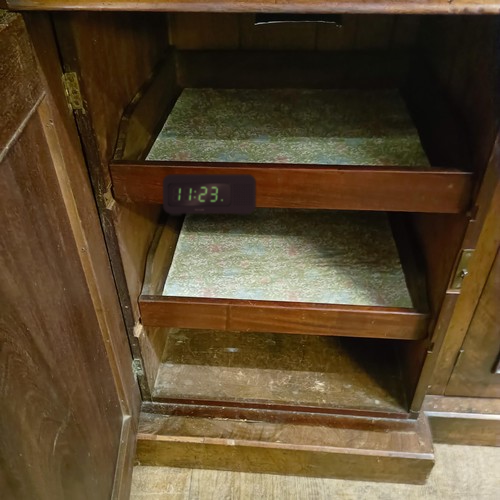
11.23
